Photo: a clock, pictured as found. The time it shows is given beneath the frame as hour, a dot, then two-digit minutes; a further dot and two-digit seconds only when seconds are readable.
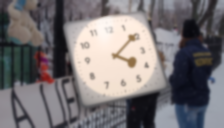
4.09
